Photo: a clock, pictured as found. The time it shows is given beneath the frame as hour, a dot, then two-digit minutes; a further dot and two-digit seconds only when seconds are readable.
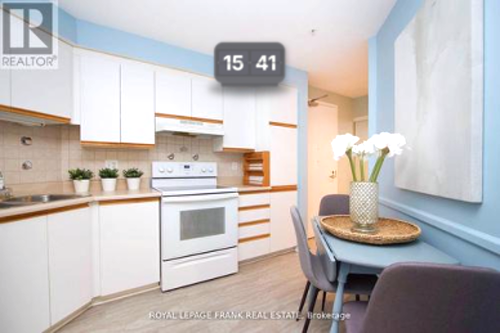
15.41
